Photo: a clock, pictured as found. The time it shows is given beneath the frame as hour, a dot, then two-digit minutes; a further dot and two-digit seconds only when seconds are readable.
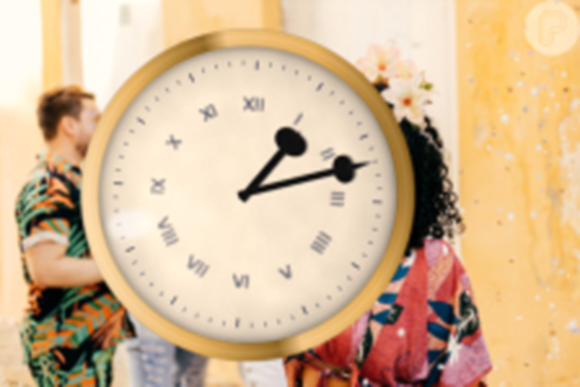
1.12
